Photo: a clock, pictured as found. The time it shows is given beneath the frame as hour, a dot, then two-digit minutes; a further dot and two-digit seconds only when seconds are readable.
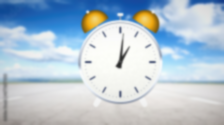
1.01
